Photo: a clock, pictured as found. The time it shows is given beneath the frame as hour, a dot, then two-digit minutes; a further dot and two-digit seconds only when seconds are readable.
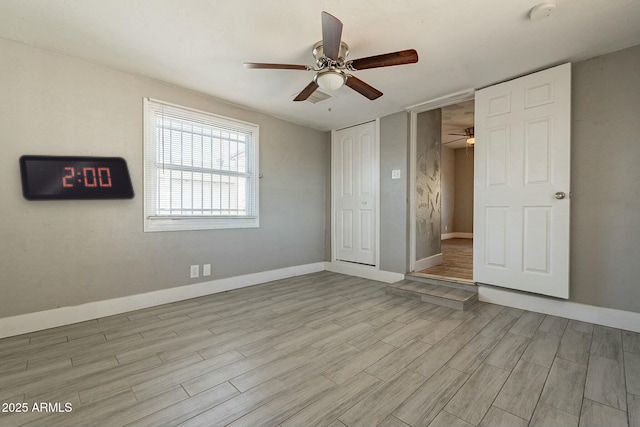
2.00
